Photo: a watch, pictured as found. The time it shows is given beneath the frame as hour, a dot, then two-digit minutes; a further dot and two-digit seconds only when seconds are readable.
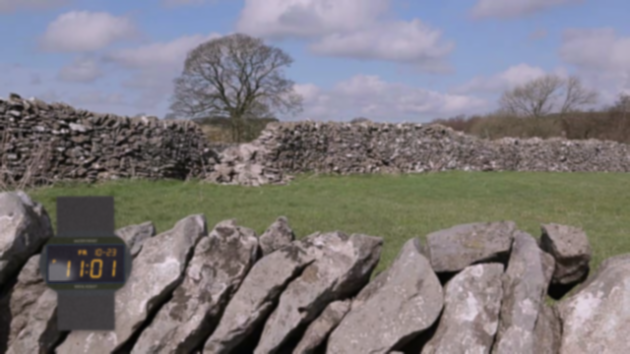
11.01
